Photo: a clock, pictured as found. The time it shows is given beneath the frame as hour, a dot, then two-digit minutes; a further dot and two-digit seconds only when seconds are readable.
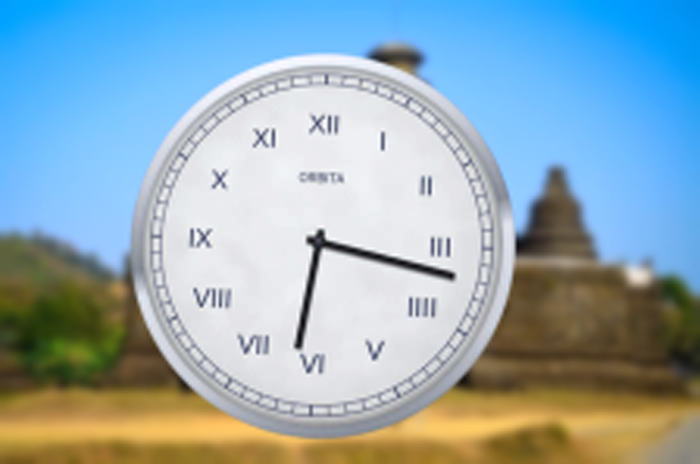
6.17
